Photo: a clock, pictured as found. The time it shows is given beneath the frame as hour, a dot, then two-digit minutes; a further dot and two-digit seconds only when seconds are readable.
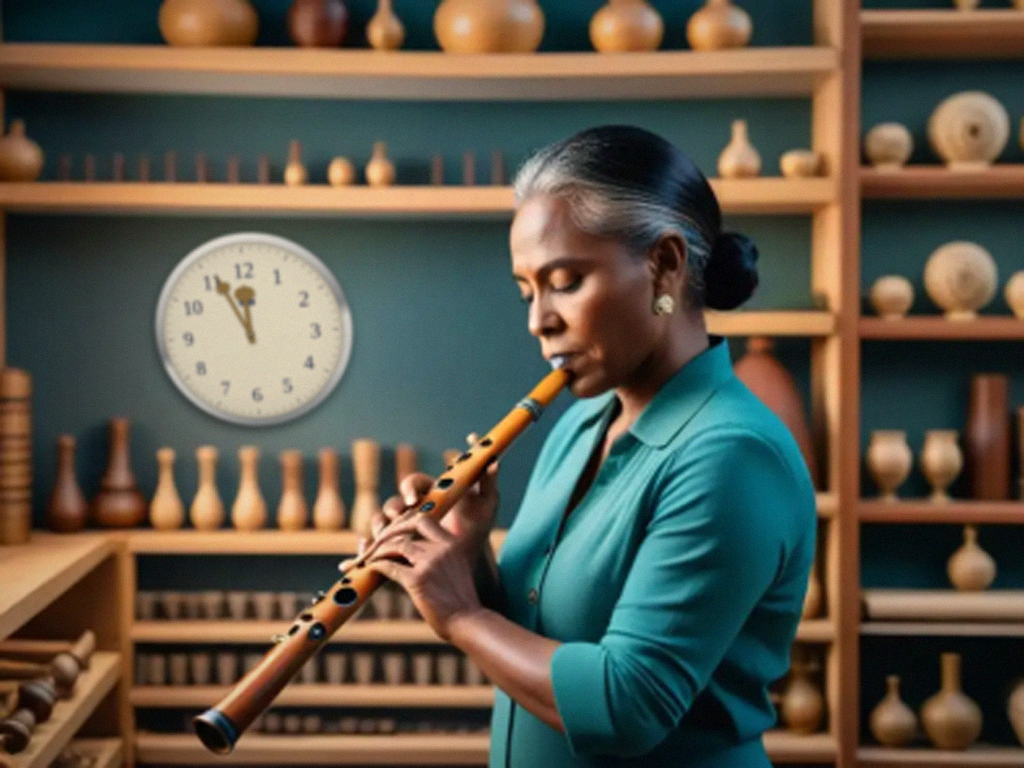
11.56
